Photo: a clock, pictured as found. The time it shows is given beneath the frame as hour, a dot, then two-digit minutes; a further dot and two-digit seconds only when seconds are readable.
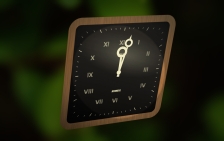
12.02
